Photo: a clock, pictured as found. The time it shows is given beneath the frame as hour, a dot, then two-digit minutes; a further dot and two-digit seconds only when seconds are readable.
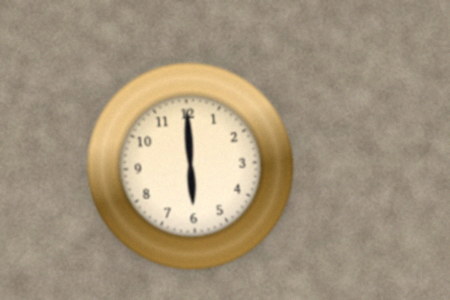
6.00
